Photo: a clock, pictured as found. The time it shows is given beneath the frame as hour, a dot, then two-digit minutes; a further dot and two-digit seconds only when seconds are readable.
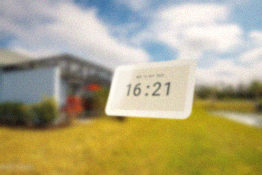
16.21
